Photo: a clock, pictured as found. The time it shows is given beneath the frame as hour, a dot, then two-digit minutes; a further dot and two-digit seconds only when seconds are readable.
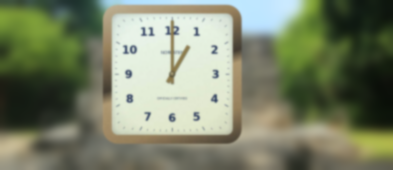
1.00
